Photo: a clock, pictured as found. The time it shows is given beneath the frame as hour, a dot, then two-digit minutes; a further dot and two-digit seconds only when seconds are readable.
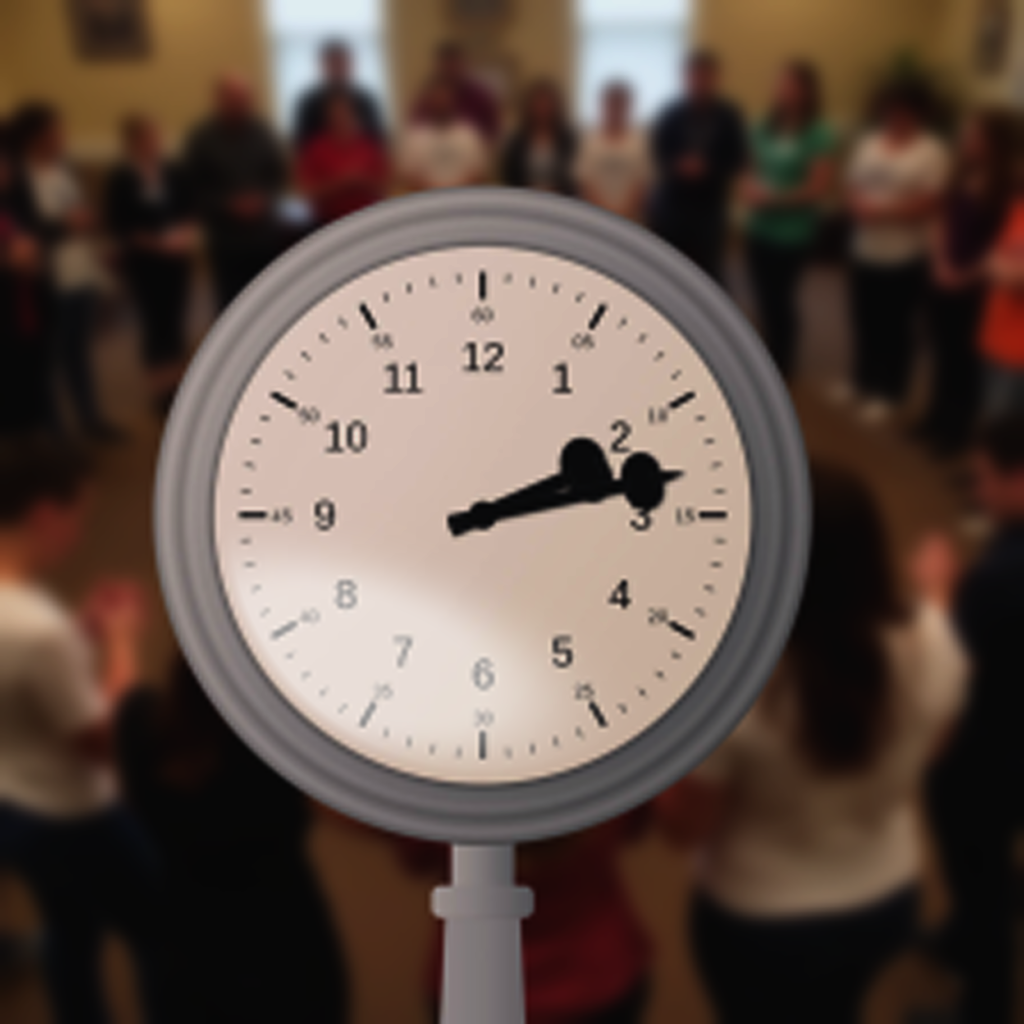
2.13
